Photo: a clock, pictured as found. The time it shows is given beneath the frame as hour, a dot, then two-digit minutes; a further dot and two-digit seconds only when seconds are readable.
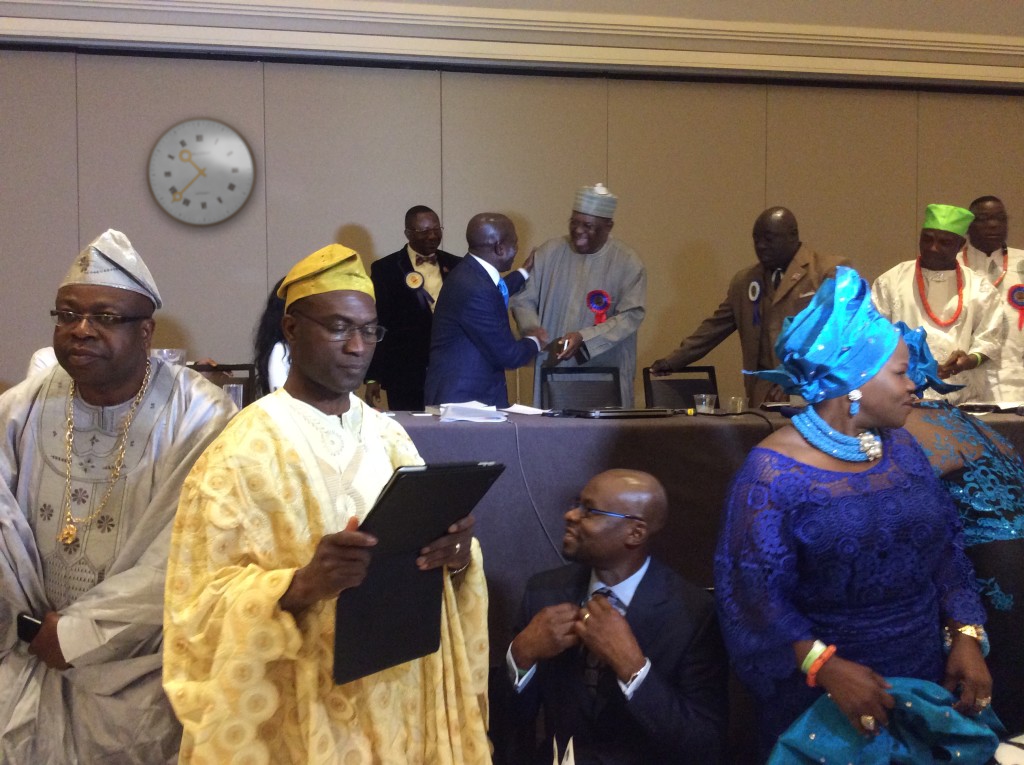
10.38
